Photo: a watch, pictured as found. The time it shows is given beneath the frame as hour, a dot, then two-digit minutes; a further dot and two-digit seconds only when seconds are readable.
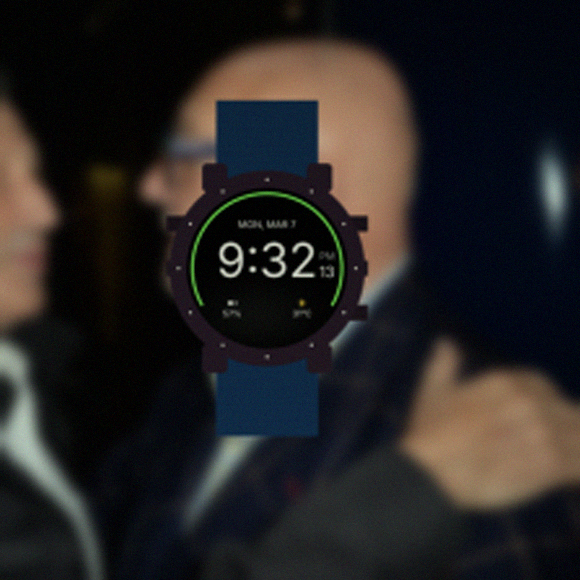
9.32
